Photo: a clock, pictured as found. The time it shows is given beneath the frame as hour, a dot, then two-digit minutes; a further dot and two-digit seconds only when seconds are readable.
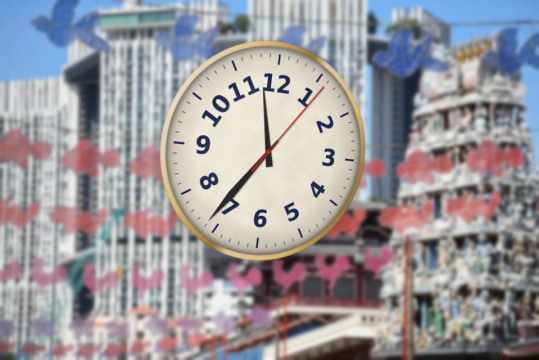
11.36.06
